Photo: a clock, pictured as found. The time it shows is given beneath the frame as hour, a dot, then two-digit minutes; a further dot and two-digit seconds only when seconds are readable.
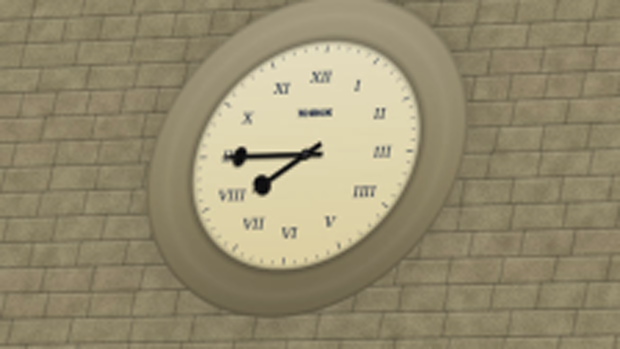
7.45
